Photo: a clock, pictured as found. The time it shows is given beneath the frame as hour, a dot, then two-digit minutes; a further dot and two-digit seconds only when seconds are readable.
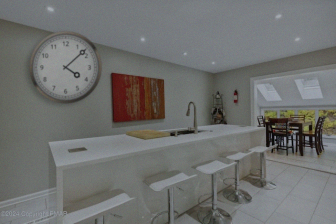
4.08
